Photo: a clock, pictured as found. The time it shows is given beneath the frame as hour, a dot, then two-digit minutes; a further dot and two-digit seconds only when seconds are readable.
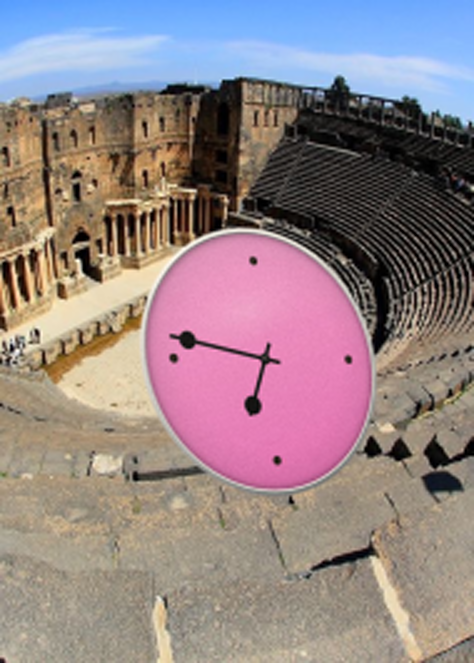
6.47
